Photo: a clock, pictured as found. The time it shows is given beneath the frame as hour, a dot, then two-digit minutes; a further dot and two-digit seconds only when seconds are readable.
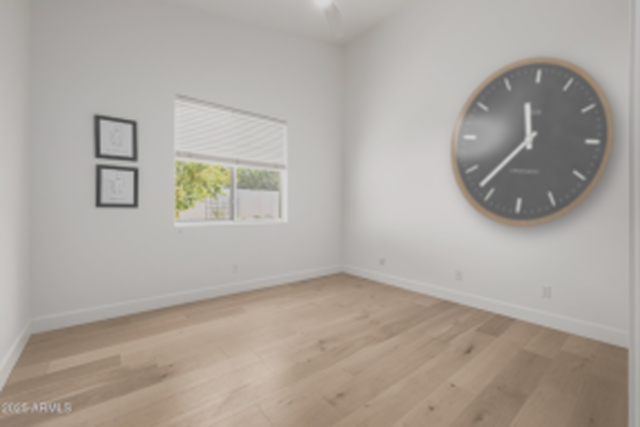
11.37
